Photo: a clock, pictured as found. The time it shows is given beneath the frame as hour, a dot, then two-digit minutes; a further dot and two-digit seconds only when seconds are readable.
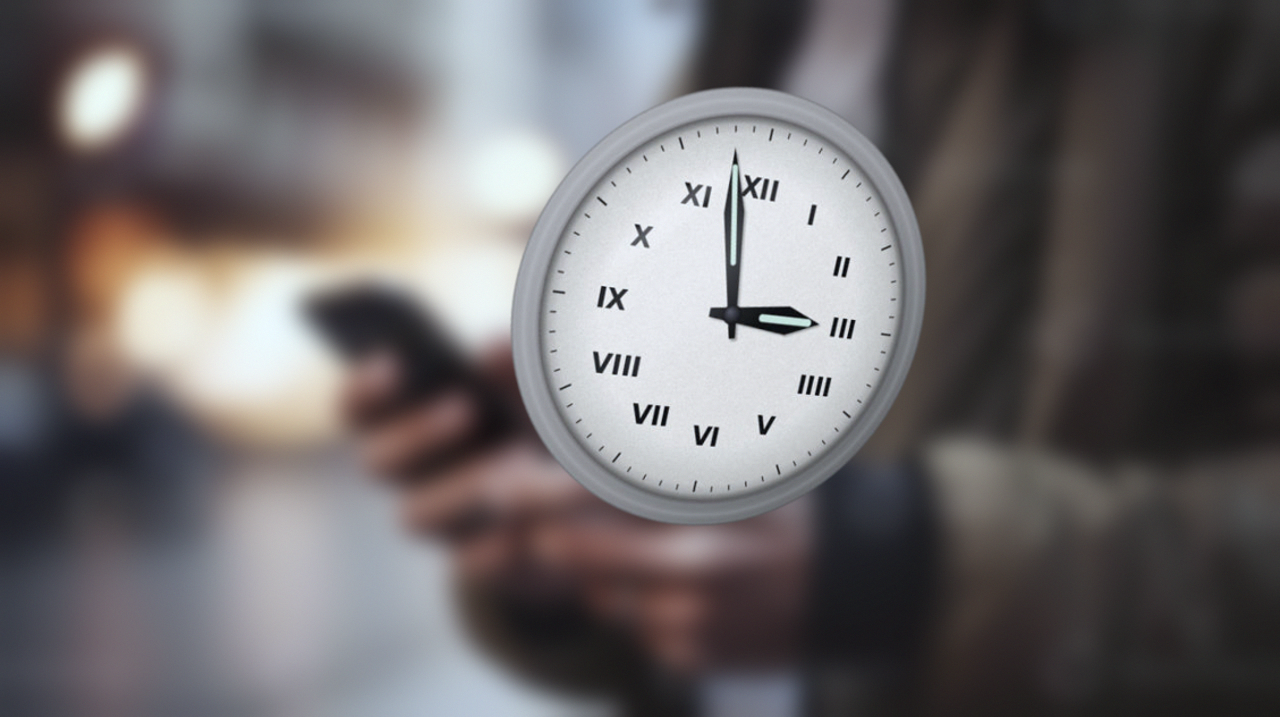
2.58
